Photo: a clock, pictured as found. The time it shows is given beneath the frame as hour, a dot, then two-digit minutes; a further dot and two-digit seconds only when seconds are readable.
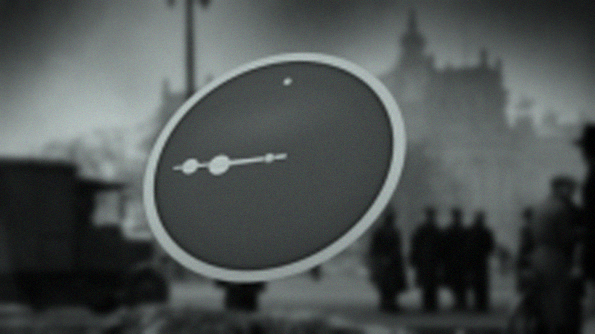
8.44
